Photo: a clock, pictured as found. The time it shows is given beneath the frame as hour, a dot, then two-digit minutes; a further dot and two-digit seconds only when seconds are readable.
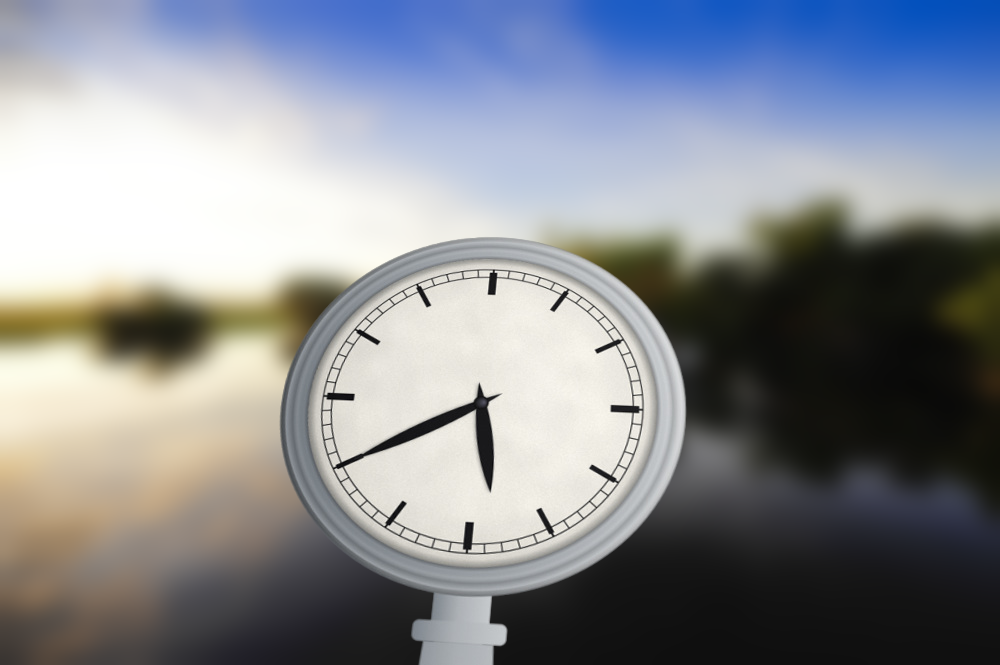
5.40
